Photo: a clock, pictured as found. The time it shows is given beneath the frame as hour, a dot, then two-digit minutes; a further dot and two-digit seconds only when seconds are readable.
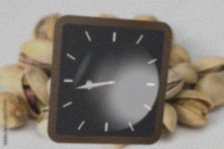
8.43
